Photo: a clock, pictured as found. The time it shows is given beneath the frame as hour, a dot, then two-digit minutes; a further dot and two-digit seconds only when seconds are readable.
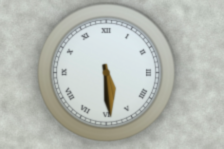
5.29
